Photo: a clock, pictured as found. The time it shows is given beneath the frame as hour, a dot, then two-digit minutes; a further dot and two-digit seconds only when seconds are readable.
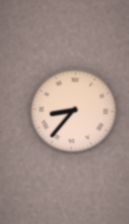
8.36
